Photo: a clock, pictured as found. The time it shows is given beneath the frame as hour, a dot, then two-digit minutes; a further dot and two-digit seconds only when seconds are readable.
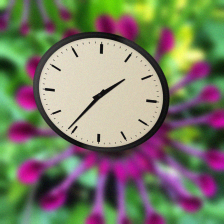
1.36
